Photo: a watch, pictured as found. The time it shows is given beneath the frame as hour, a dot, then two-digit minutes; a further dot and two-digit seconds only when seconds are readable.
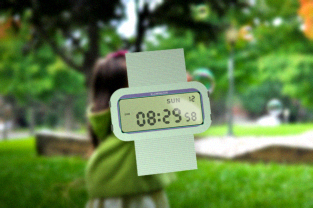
8.29.58
